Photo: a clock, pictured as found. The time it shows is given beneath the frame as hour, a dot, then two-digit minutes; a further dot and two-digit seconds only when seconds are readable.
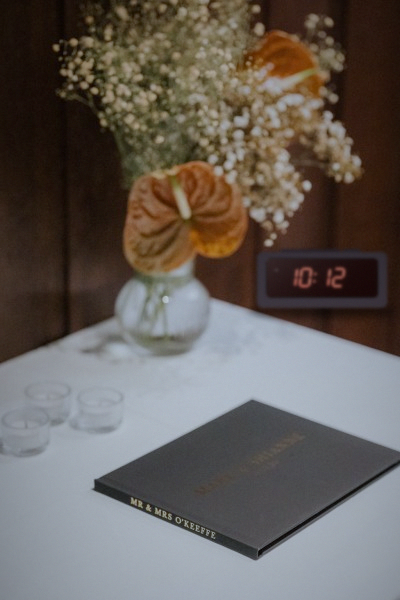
10.12
